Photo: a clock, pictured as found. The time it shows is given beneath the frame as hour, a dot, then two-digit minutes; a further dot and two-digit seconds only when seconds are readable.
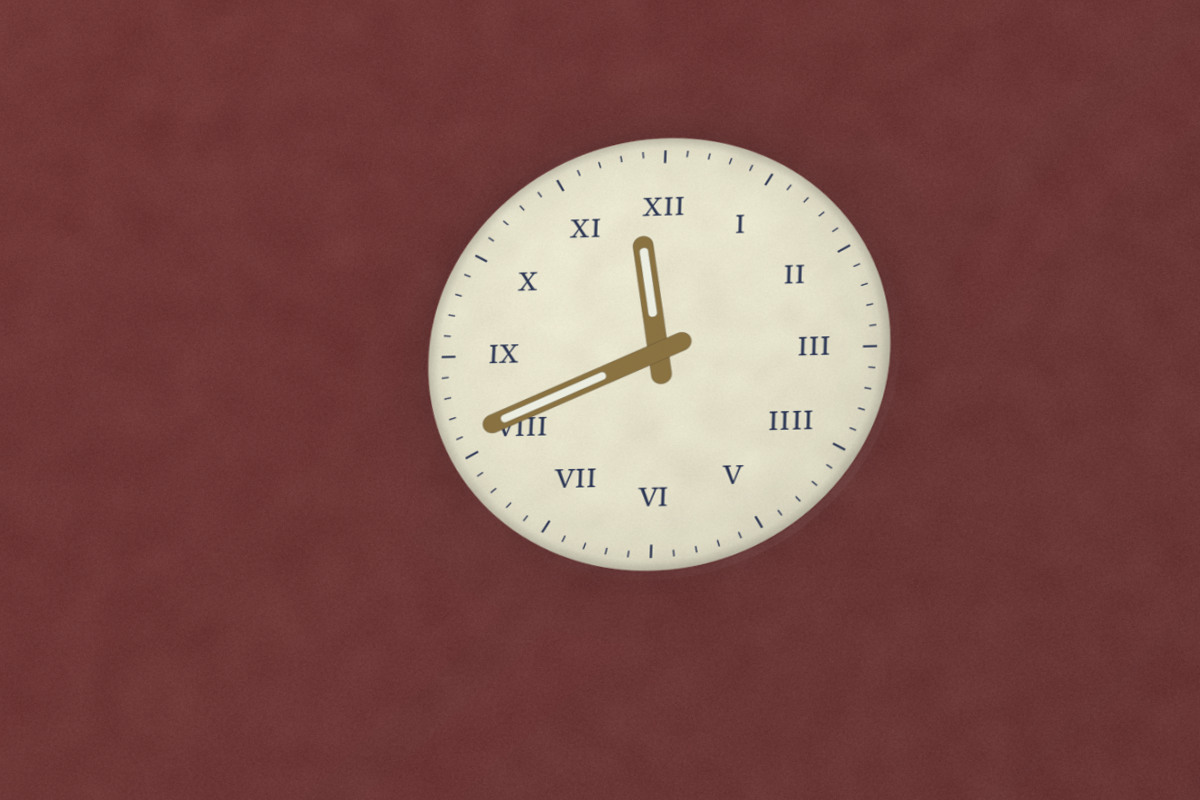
11.41
